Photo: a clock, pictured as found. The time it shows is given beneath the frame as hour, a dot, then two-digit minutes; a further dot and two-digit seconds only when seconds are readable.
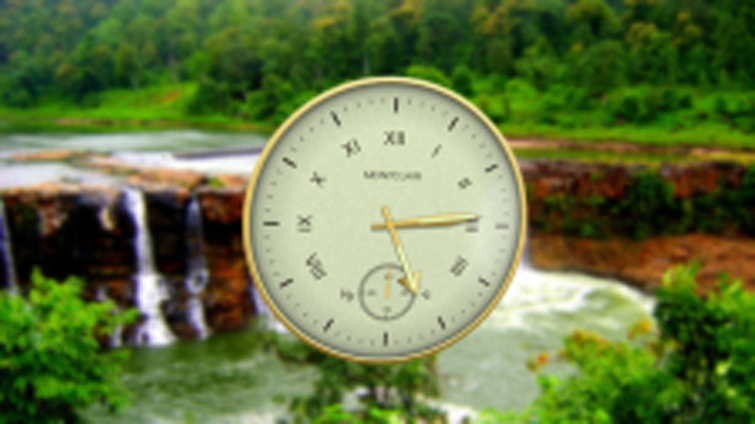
5.14
